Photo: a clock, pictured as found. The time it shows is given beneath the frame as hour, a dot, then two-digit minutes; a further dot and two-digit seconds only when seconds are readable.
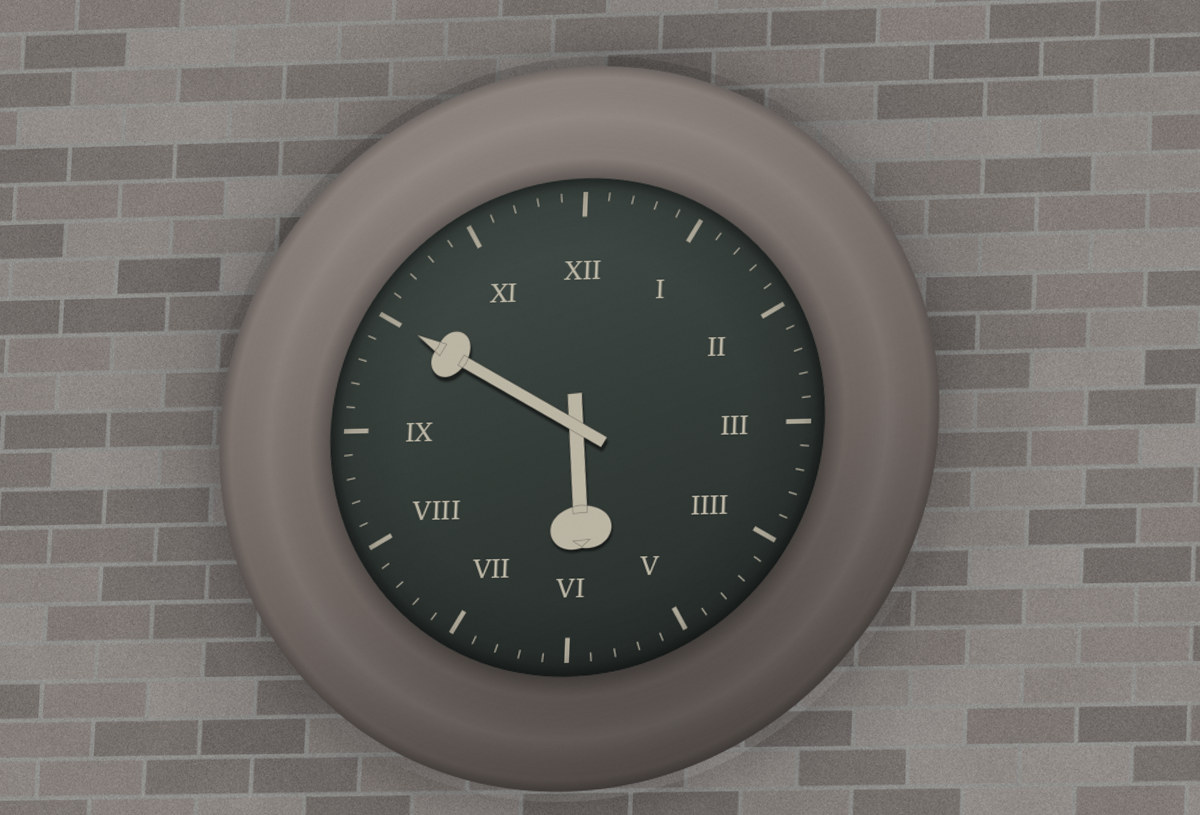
5.50
